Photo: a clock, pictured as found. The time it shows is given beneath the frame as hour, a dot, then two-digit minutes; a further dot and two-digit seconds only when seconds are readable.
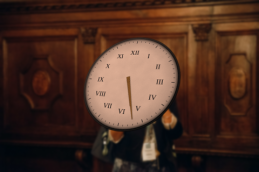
5.27
